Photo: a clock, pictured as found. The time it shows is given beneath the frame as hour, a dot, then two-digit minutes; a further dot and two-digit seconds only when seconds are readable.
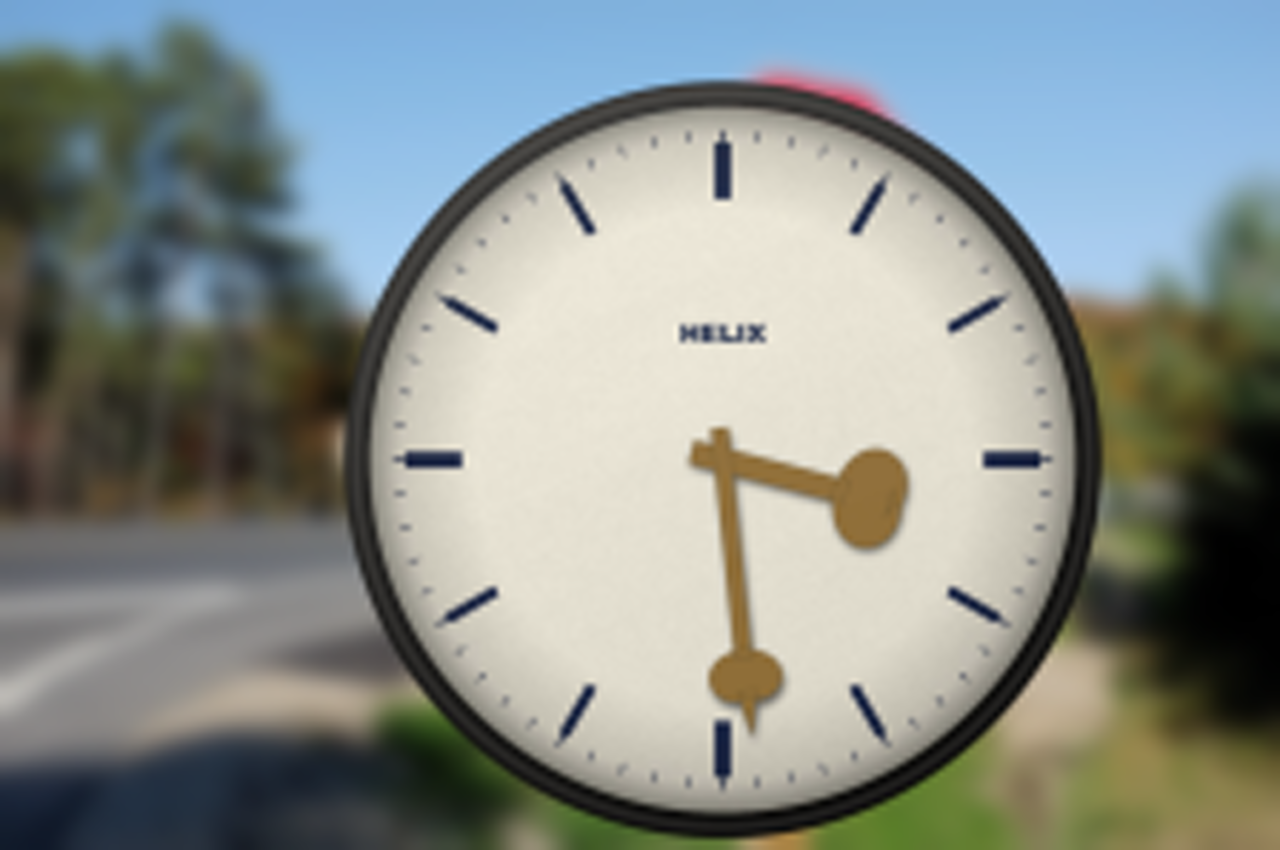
3.29
